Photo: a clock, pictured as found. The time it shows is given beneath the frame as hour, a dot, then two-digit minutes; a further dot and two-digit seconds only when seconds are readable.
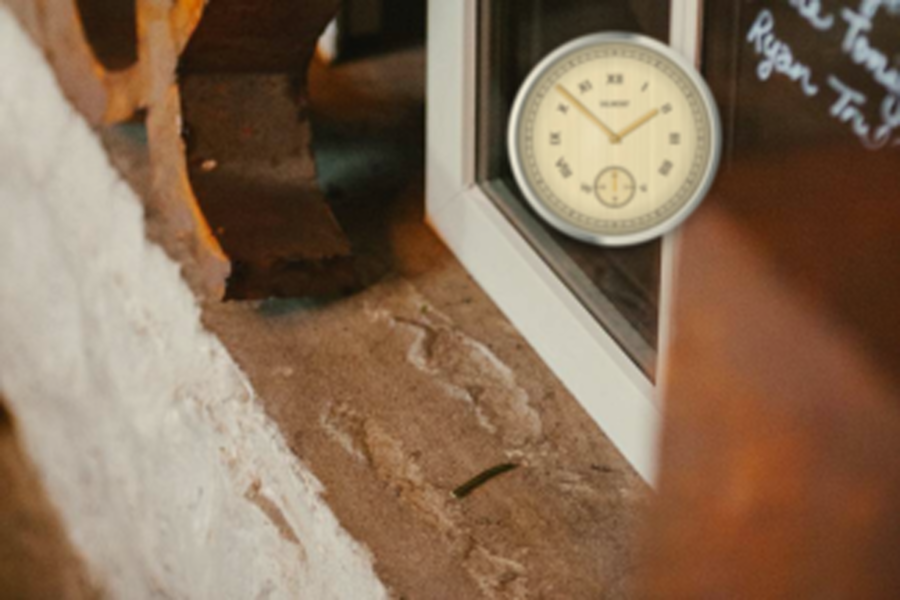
1.52
